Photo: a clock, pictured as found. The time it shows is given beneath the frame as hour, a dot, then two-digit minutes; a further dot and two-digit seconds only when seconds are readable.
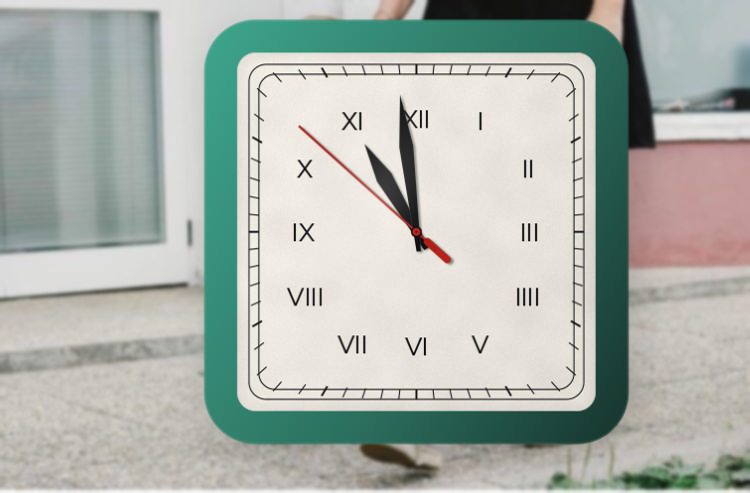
10.58.52
